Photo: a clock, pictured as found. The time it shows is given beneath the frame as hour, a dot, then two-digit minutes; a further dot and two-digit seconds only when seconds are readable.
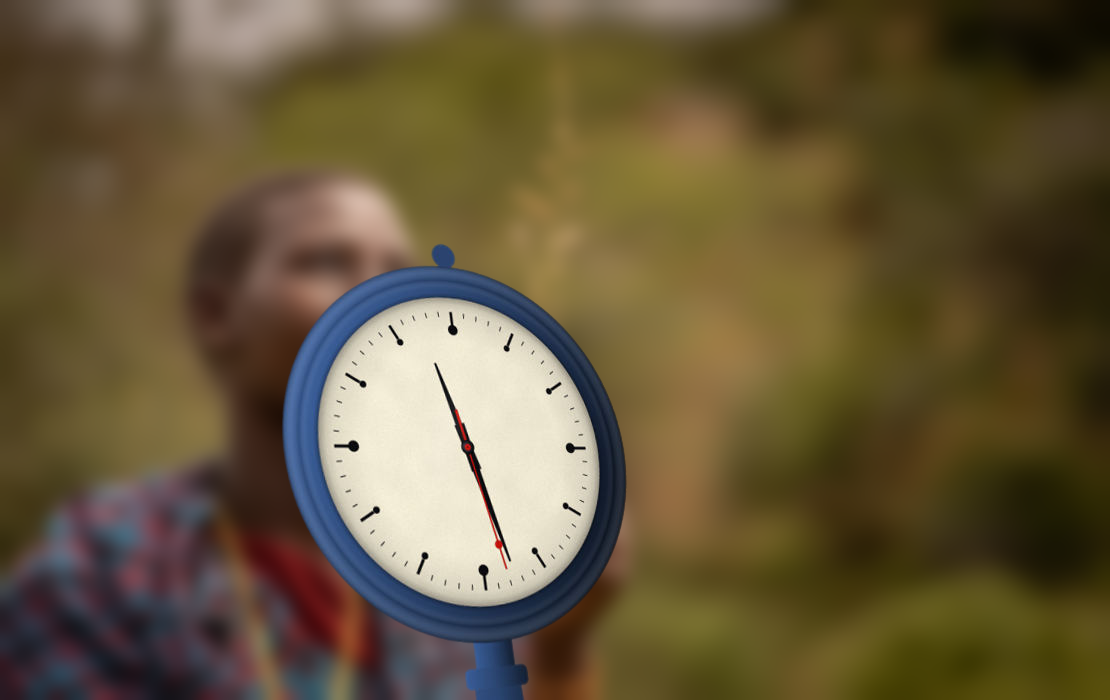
11.27.28
